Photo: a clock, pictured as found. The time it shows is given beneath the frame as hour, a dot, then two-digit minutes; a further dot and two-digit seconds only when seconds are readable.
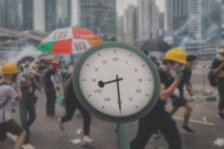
8.30
